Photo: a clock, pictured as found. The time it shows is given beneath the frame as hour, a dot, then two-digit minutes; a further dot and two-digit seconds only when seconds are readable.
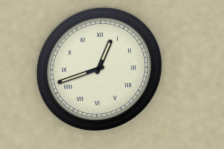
12.42
